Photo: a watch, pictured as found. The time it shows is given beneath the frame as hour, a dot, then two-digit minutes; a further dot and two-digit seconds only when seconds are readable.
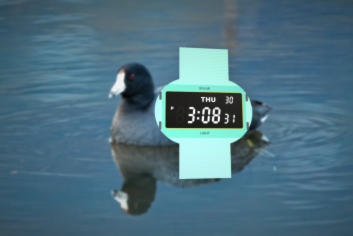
3.08.31
